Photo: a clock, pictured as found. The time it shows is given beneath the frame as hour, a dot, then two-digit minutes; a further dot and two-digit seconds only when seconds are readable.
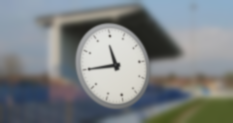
11.45
